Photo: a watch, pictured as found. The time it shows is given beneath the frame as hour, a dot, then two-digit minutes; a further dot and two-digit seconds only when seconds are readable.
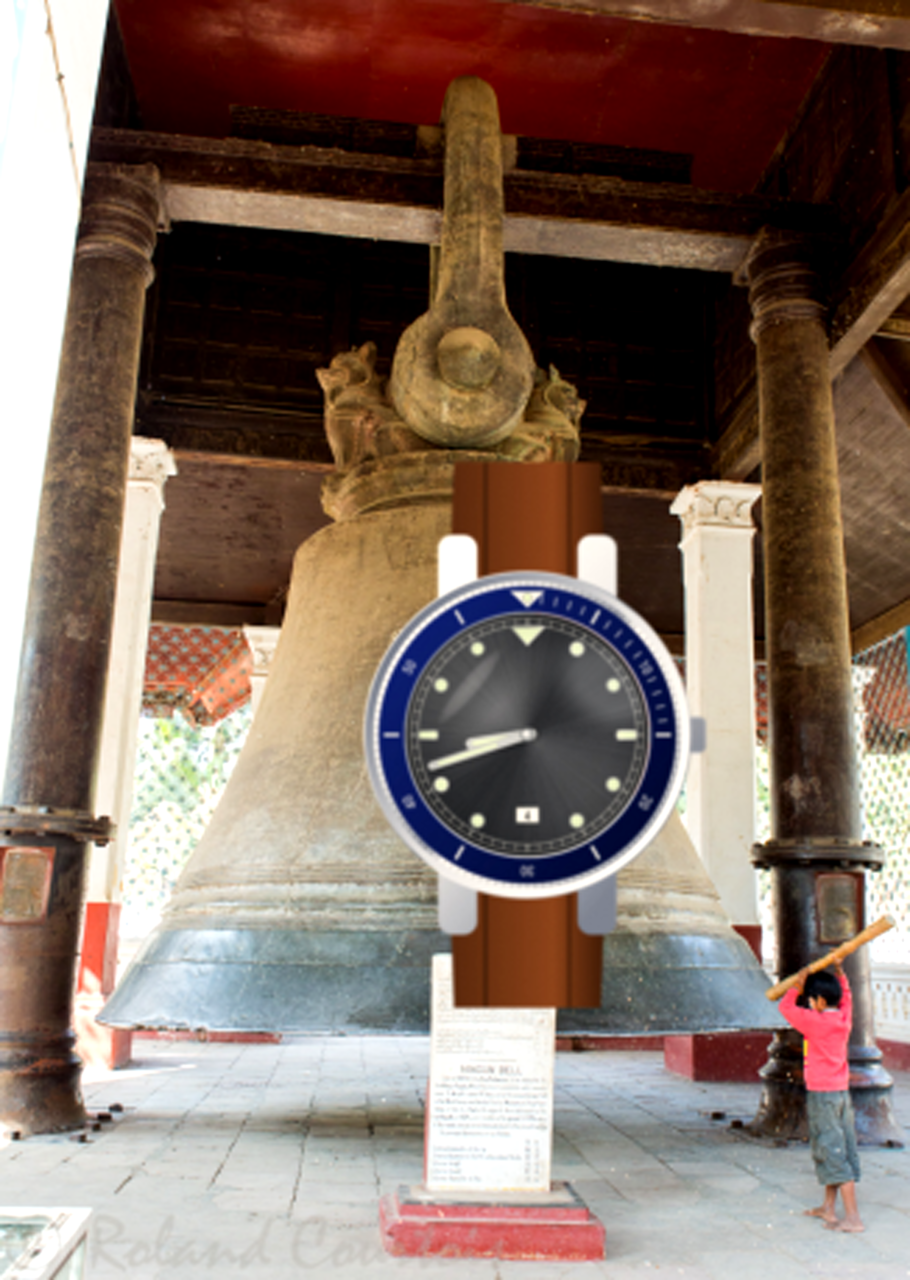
8.42
